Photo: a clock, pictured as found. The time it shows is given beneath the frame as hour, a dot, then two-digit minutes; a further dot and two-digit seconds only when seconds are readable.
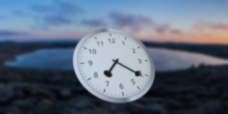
7.21
